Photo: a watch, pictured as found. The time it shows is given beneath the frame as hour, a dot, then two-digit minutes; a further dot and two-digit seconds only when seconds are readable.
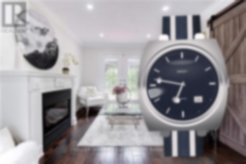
6.47
